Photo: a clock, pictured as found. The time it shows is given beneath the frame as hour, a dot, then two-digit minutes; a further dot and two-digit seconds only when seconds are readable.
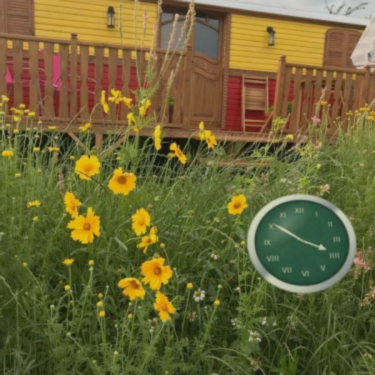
3.51
